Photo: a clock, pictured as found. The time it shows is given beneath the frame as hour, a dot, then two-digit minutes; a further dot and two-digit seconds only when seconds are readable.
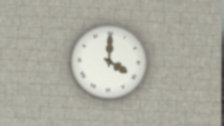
4.00
